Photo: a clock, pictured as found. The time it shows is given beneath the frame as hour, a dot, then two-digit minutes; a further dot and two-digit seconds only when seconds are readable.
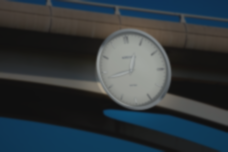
12.43
